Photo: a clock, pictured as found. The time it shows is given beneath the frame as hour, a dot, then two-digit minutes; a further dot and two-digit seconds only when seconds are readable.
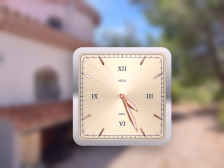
4.26
